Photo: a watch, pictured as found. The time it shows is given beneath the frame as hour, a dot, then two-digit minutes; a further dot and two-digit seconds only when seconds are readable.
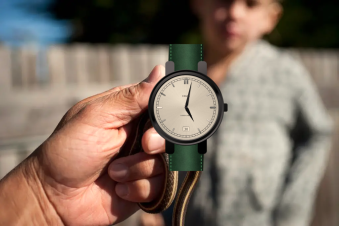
5.02
